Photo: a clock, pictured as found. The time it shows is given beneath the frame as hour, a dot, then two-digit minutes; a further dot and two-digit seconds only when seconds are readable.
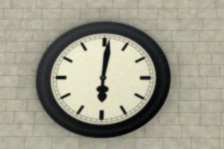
6.01
